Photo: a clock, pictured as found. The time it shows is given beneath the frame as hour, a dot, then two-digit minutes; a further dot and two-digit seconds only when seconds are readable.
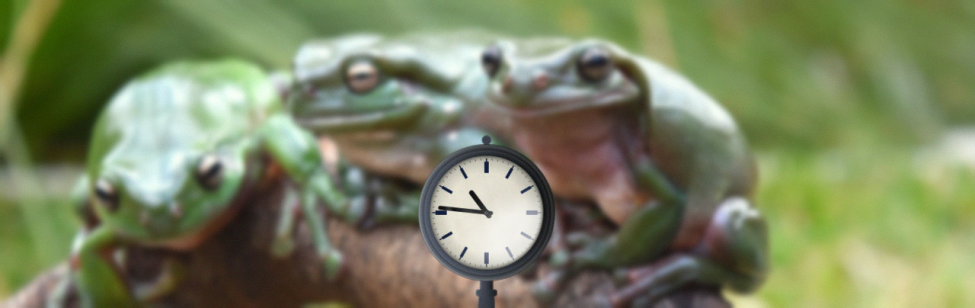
10.46
